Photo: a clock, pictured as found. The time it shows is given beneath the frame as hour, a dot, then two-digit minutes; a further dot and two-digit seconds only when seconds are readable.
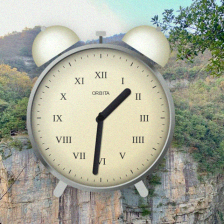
1.31
